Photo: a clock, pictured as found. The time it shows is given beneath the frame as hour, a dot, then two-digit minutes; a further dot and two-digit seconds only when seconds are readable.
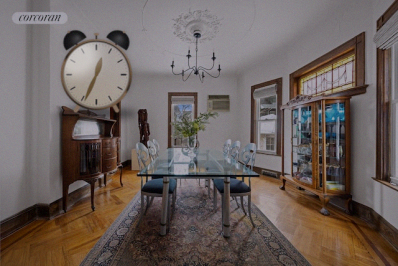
12.34
